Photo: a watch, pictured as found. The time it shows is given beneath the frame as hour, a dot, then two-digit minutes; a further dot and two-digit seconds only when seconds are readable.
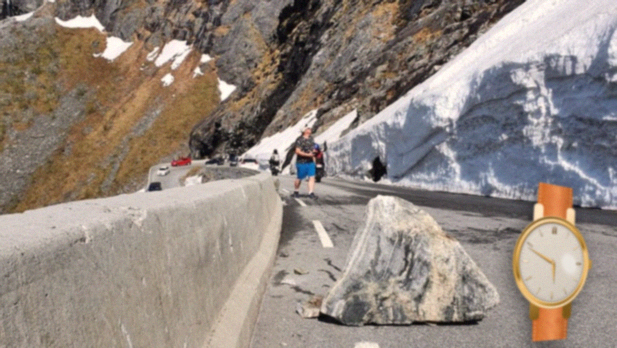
5.49
